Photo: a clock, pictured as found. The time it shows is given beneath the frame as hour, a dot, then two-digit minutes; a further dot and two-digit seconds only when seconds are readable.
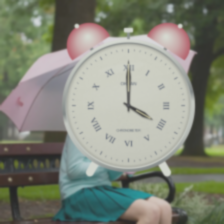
4.00
